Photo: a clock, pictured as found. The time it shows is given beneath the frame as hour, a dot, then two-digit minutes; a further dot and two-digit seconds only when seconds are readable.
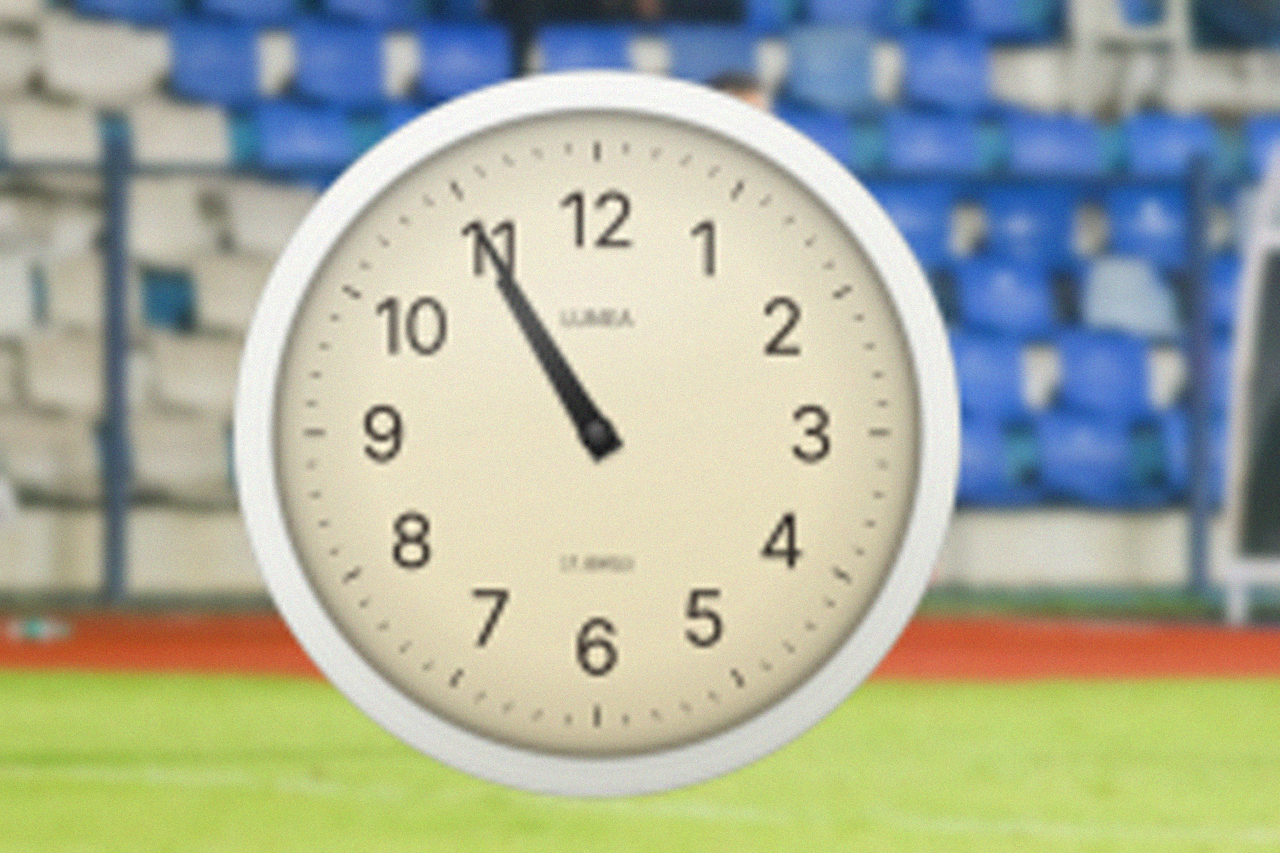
10.55
